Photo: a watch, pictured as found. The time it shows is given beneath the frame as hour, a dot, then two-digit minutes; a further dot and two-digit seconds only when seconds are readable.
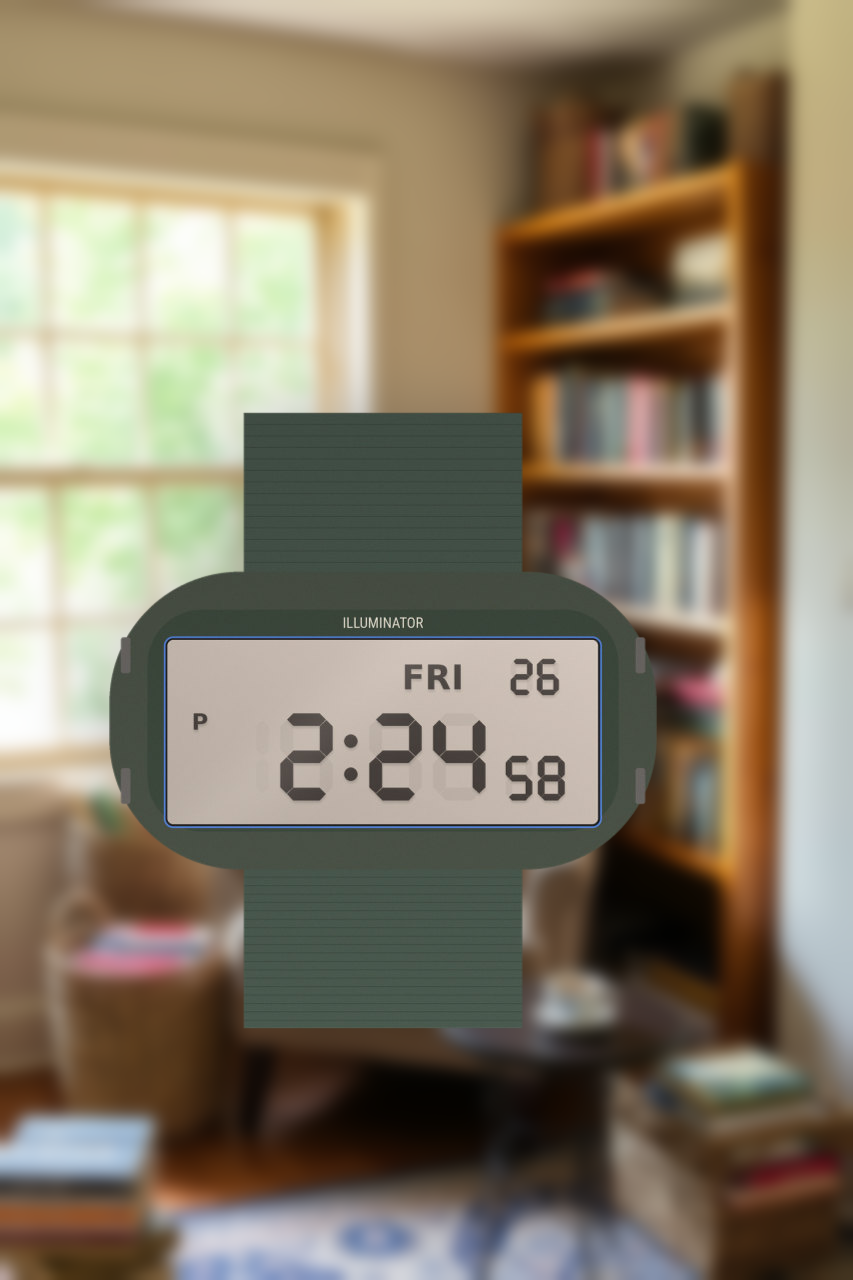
2.24.58
